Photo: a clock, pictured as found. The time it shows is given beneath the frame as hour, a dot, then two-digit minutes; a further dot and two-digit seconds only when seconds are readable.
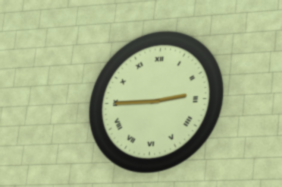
2.45
